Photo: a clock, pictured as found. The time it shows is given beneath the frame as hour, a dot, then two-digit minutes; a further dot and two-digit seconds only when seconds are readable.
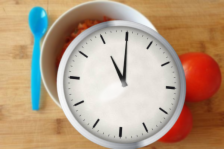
11.00
